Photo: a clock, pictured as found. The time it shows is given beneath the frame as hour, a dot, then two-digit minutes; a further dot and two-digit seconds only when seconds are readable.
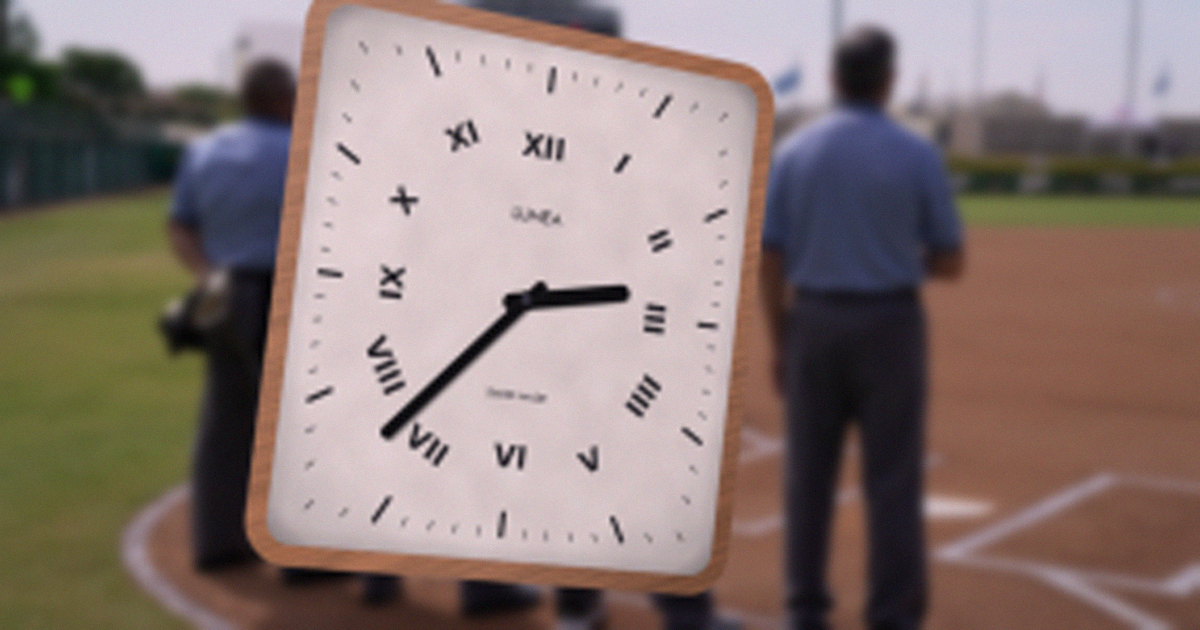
2.37
